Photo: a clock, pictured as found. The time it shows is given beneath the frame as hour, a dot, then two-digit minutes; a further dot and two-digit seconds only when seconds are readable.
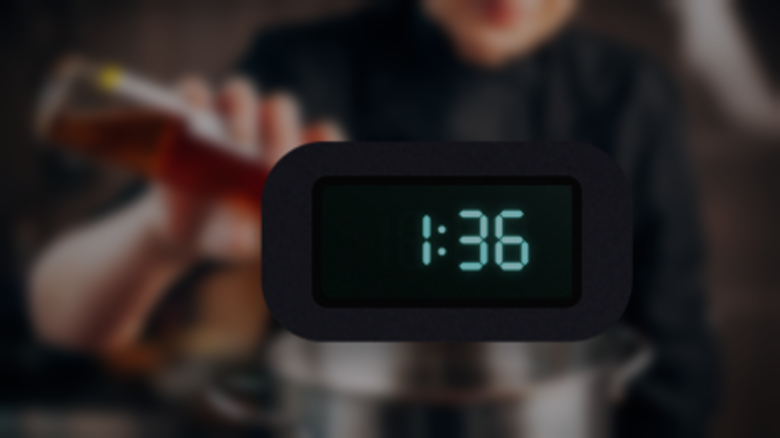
1.36
